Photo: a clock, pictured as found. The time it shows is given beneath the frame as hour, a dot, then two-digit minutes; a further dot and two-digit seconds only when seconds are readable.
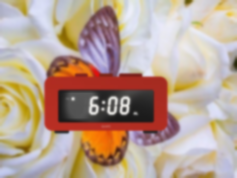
6.08
